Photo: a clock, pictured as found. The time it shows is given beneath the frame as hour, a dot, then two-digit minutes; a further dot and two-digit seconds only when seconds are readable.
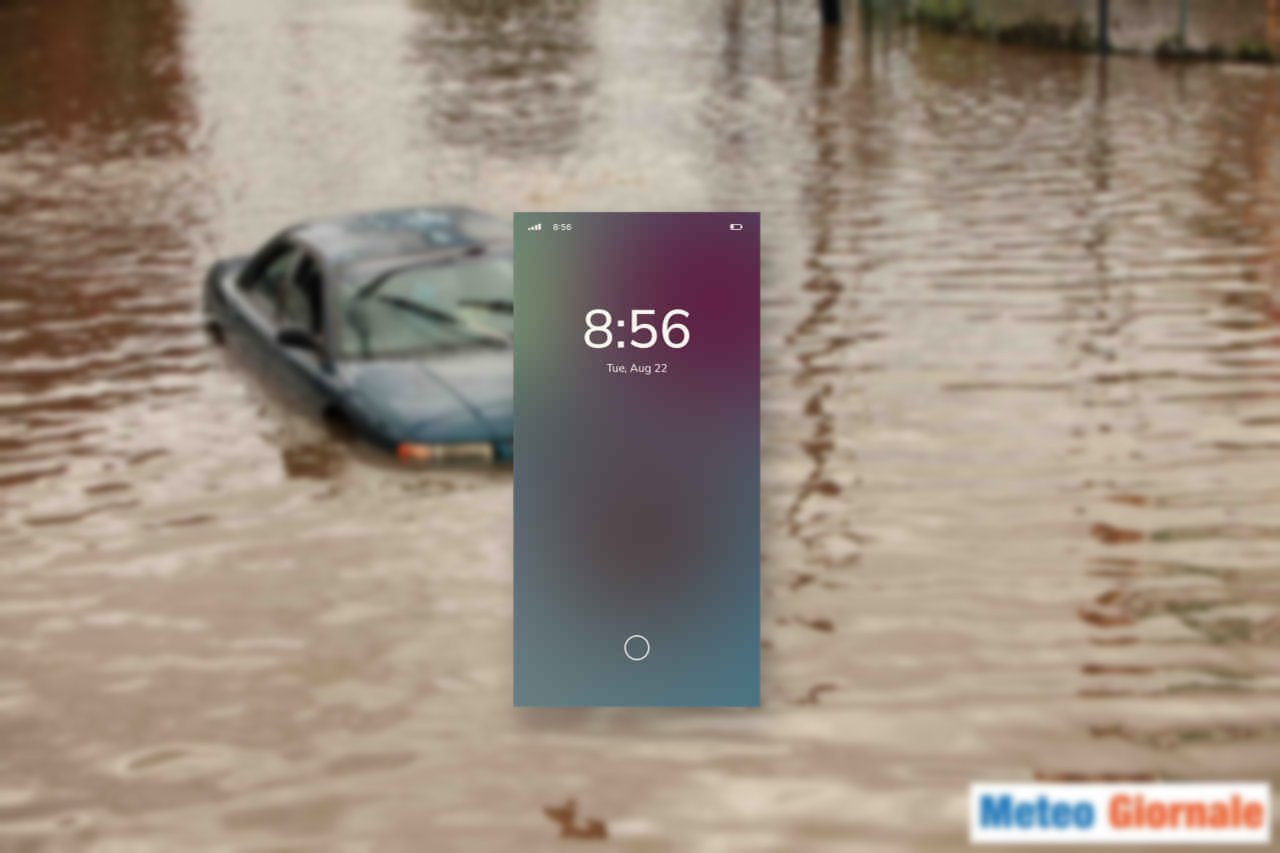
8.56
